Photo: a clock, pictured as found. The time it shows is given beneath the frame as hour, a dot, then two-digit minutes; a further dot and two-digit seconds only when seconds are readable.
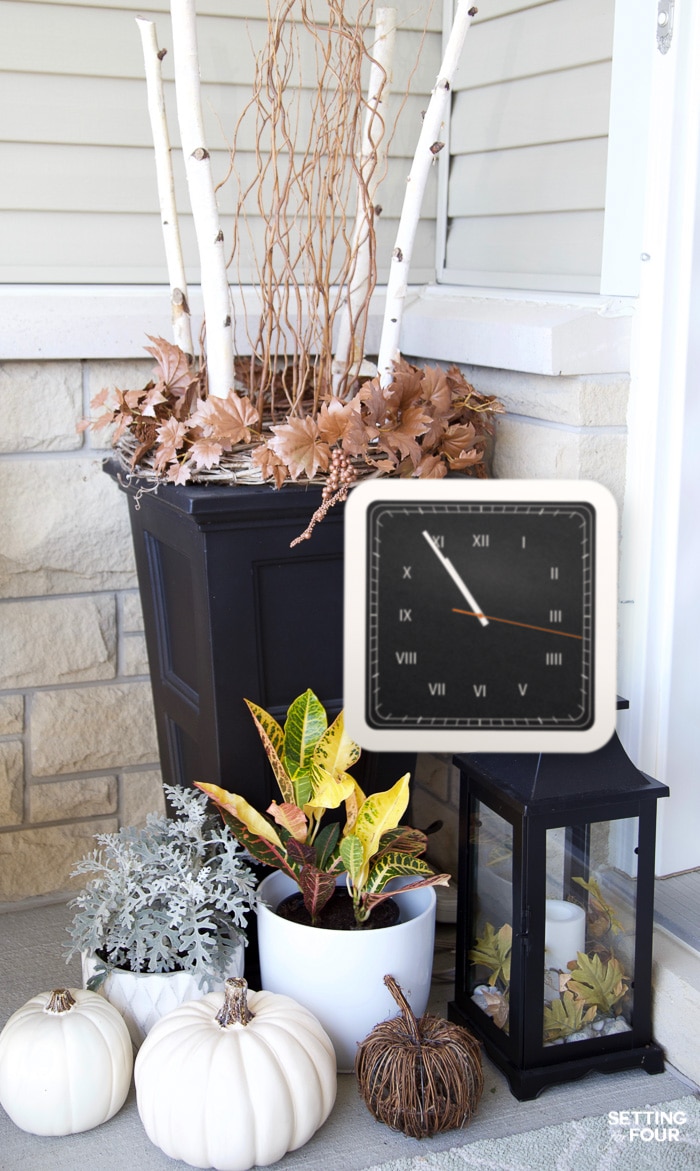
10.54.17
